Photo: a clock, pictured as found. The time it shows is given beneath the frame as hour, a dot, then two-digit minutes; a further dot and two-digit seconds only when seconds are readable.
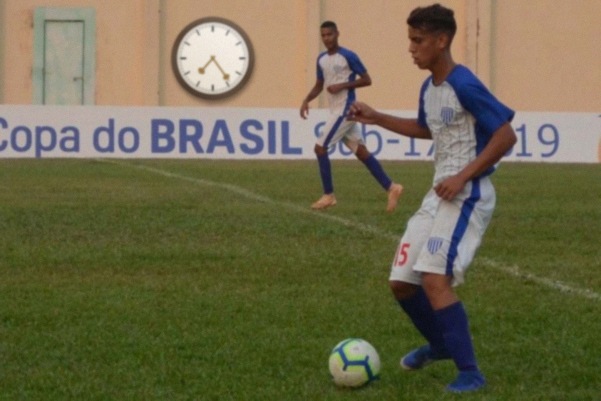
7.24
